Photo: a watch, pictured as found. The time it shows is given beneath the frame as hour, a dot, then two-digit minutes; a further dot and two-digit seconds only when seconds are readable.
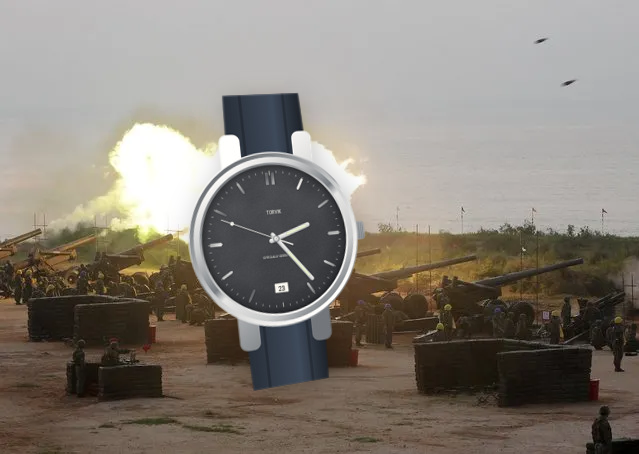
2.23.49
